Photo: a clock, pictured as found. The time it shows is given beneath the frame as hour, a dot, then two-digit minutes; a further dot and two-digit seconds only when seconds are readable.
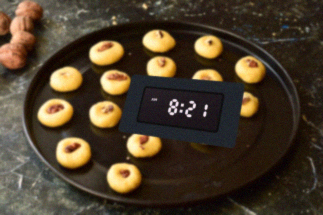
8.21
